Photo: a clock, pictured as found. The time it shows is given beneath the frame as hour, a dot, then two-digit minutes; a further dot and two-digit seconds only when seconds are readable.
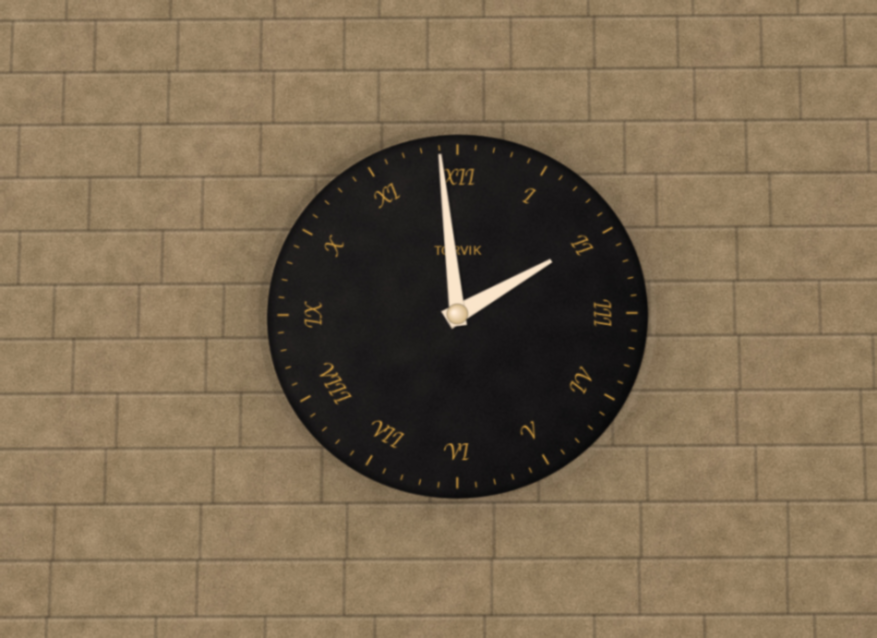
1.59
